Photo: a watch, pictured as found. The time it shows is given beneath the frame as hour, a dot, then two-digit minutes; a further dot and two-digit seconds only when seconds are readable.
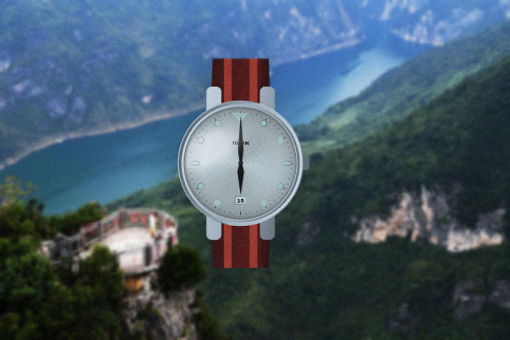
6.00
